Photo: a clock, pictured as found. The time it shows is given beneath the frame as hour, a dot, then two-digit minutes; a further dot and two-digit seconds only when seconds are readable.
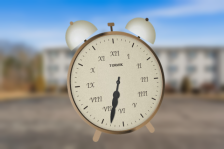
6.33
